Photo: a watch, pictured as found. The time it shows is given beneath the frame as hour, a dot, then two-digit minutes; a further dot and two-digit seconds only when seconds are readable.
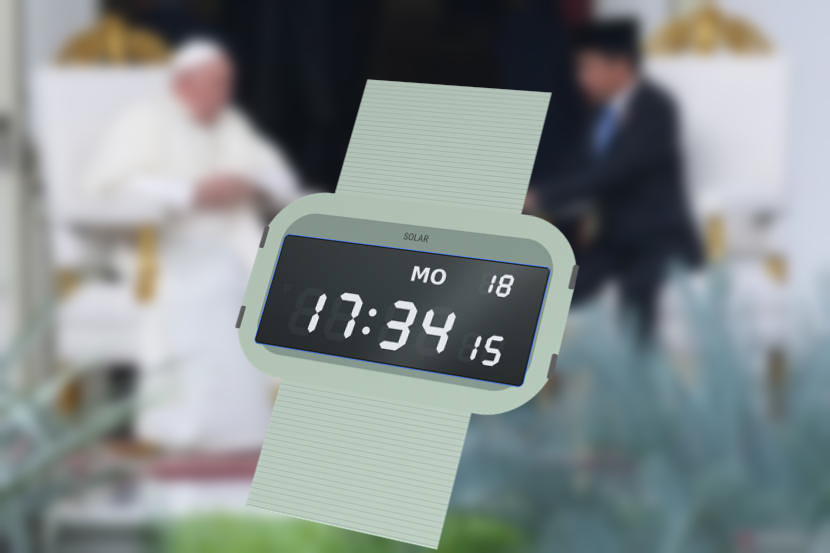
17.34.15
